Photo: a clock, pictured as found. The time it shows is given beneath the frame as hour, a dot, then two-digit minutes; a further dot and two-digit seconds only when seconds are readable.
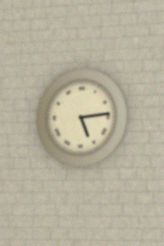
5.14
